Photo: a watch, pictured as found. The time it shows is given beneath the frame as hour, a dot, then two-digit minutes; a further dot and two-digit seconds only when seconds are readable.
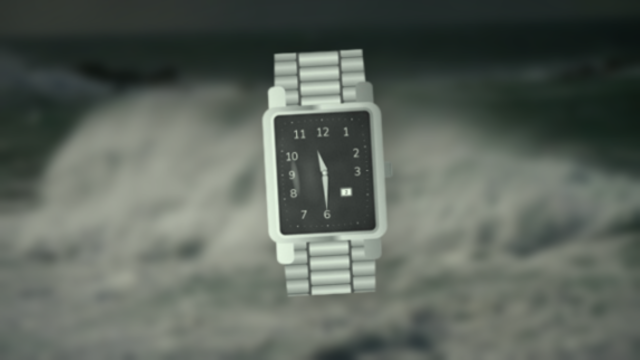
11.30
